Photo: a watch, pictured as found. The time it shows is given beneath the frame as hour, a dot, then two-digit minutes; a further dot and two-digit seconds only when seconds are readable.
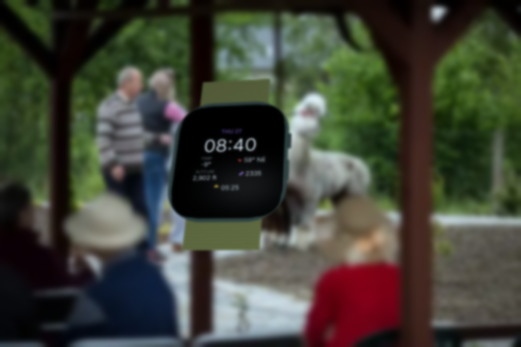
8.40
